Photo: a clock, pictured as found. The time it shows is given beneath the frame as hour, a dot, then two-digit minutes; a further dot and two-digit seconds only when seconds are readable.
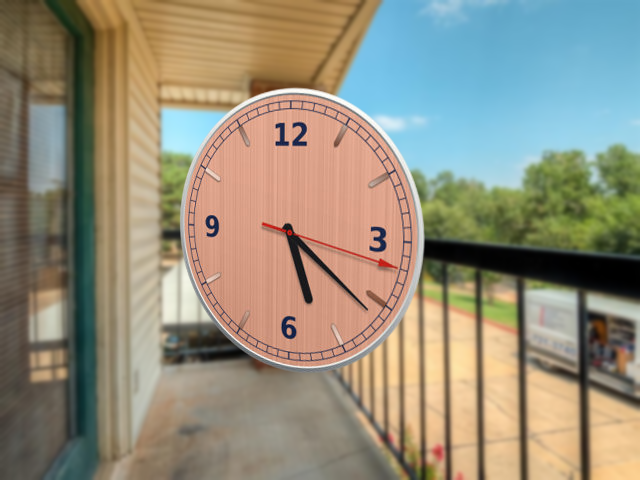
5.21.17
